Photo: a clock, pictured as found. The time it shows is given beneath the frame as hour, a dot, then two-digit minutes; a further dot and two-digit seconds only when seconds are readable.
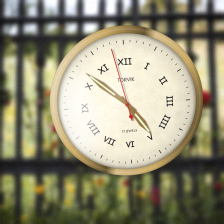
4.51.58
